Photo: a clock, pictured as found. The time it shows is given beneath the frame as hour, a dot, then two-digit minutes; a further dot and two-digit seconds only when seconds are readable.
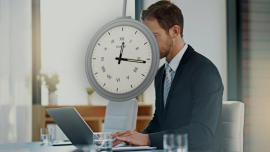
12.16
